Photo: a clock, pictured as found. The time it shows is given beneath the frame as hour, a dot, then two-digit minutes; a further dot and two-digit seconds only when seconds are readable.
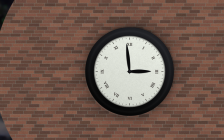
2.59
